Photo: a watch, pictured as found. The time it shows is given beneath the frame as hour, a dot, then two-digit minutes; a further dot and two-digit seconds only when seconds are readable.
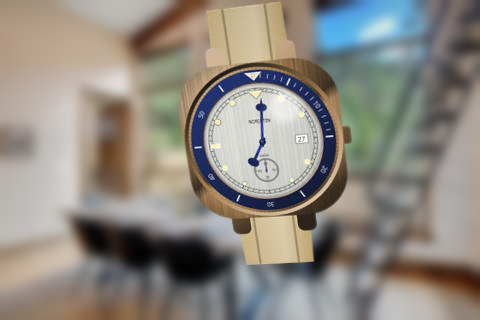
7.01
